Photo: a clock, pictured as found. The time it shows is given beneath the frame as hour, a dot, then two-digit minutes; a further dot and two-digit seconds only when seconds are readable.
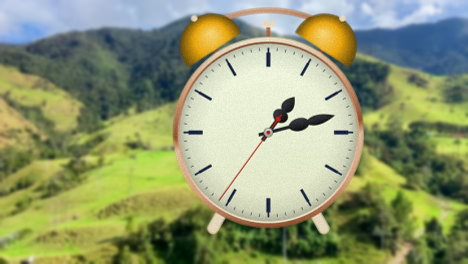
1.12.36
